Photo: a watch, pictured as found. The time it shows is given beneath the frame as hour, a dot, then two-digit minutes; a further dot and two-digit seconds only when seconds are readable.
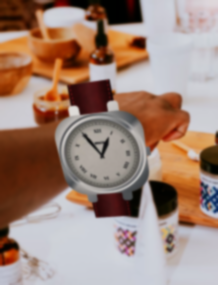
12.55
